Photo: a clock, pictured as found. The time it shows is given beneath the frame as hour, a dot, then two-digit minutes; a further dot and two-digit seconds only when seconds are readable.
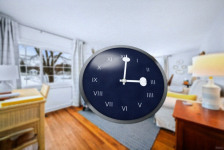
3.01
